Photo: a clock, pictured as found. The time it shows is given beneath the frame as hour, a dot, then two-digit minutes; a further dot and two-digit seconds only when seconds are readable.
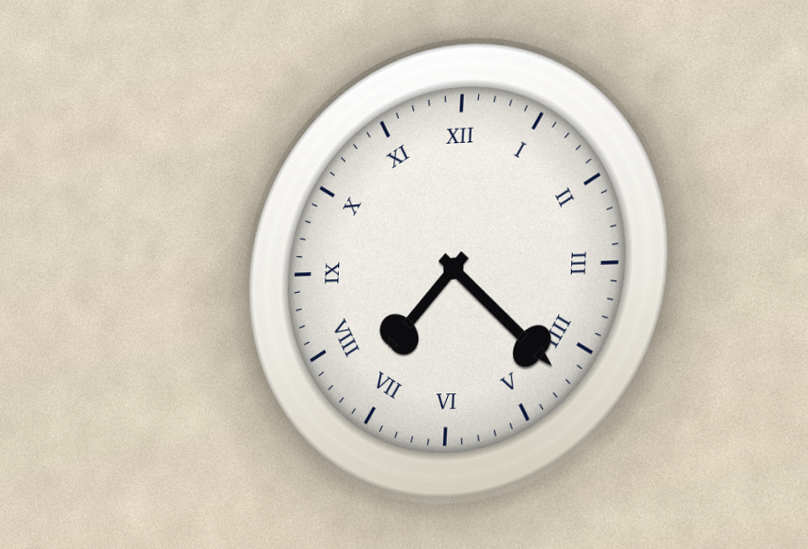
7.22
